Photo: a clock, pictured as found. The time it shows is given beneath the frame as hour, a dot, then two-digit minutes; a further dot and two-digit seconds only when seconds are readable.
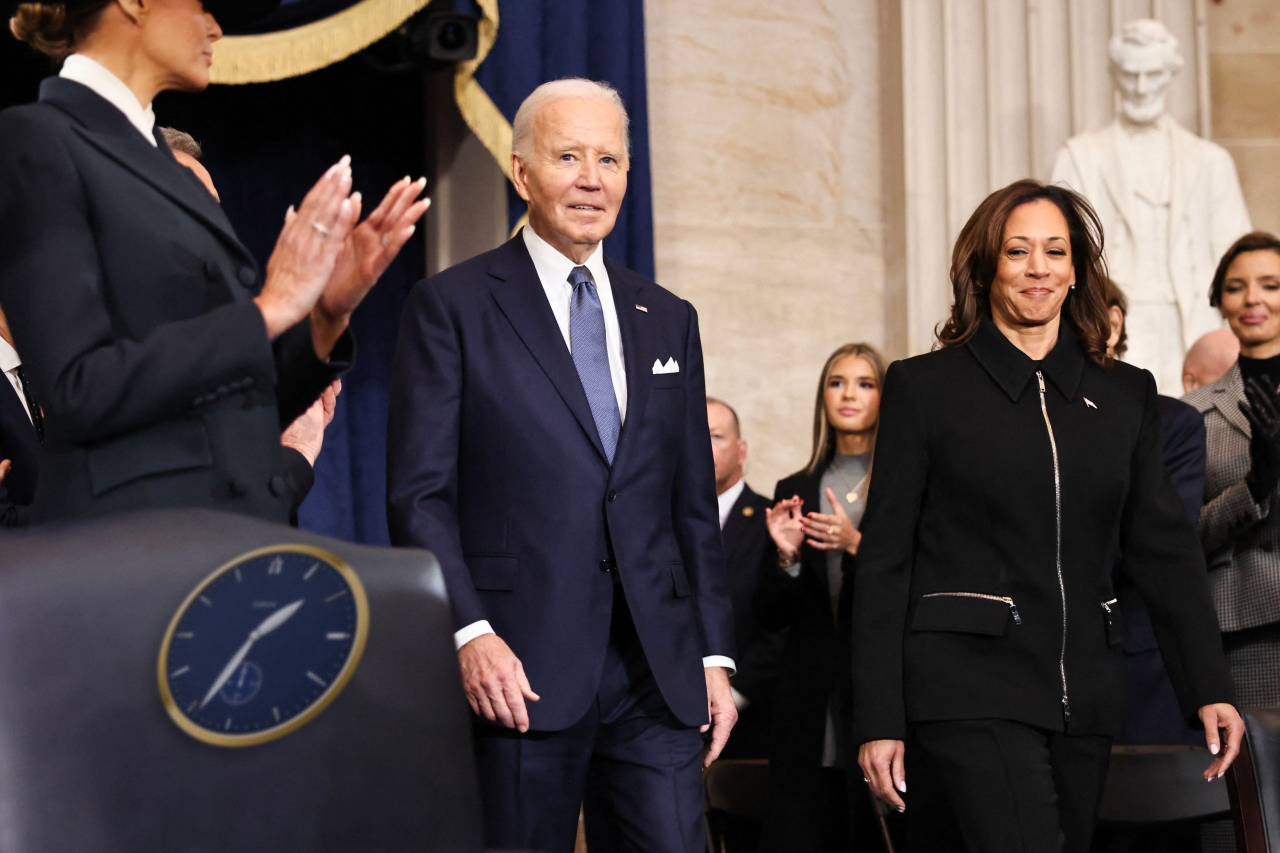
1.34
